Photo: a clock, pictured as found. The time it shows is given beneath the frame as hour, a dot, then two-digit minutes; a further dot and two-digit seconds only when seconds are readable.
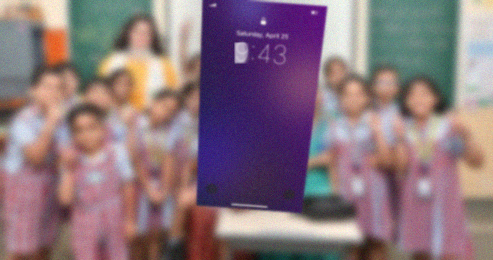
9.43
